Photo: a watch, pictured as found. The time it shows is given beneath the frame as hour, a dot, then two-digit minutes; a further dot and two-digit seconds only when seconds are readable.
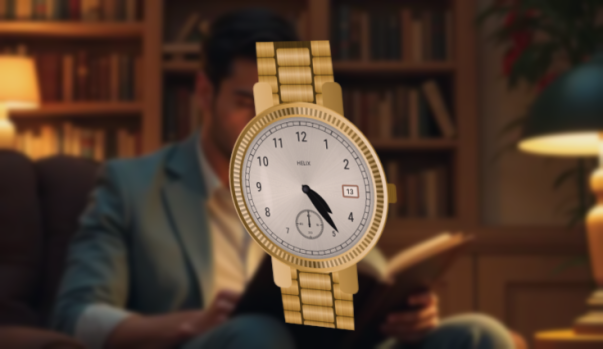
4.24
